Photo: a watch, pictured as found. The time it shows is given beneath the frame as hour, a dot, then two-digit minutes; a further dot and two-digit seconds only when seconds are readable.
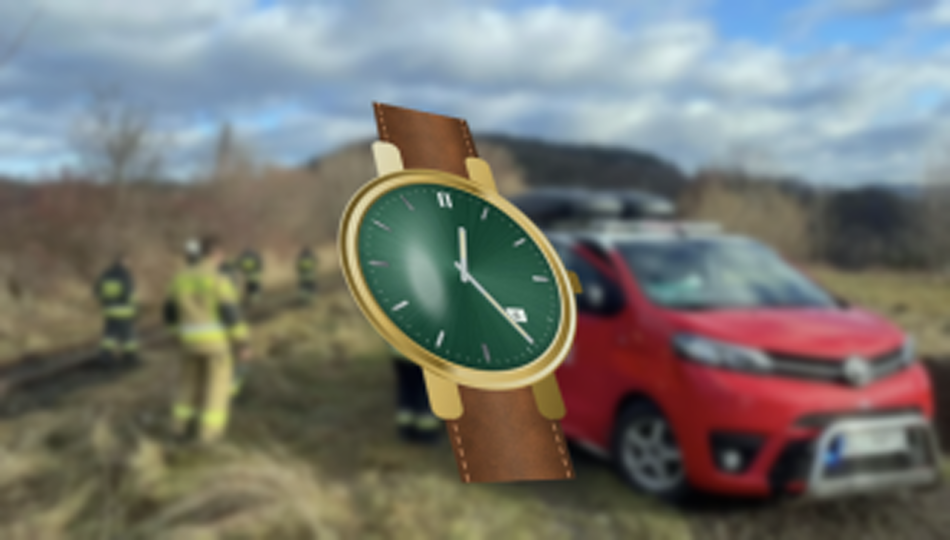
12.24
